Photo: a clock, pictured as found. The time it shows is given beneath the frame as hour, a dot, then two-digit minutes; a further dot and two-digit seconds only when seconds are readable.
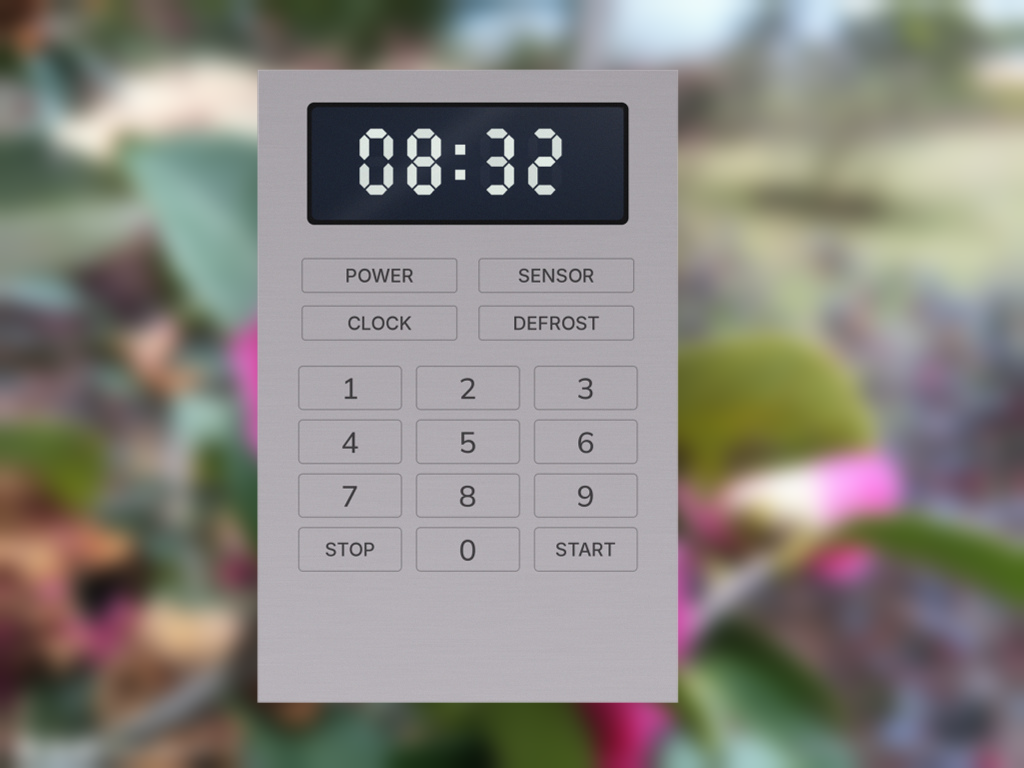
8.32
